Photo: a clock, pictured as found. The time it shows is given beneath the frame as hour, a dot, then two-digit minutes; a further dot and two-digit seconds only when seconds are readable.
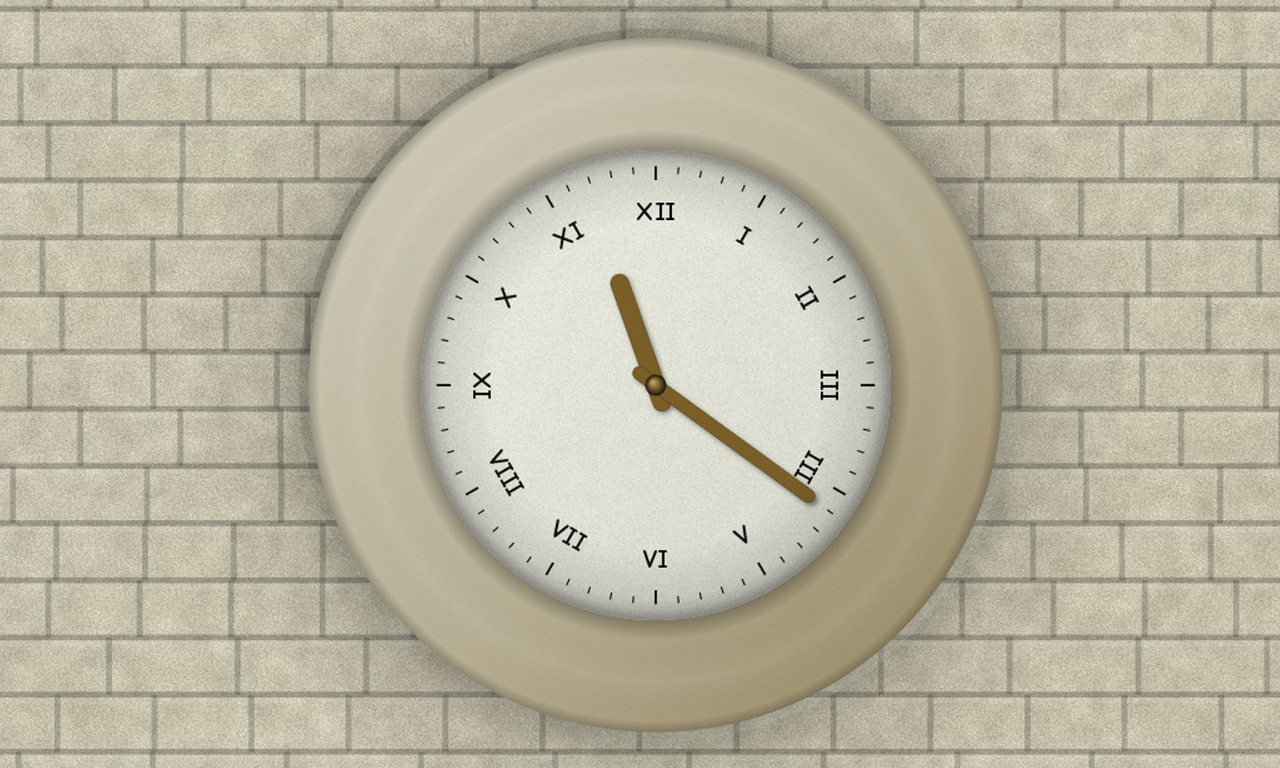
11.21
